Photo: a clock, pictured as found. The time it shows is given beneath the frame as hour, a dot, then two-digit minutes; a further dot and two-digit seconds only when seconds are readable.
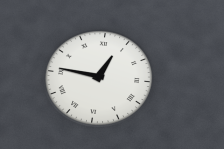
12.46
